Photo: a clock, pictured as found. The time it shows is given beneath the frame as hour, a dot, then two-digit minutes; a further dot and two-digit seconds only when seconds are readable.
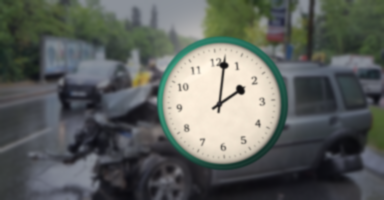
2.02
